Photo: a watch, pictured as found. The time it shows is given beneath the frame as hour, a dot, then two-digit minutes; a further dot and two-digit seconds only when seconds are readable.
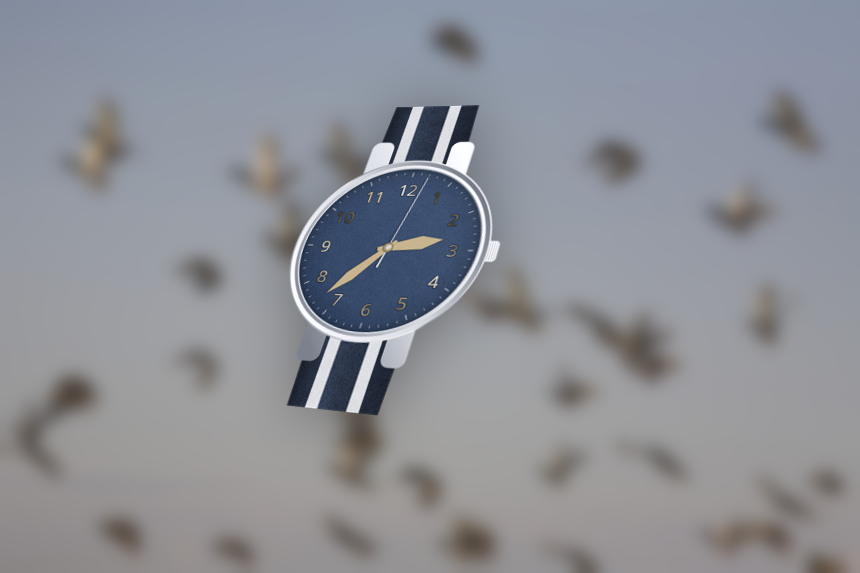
2.37.02
